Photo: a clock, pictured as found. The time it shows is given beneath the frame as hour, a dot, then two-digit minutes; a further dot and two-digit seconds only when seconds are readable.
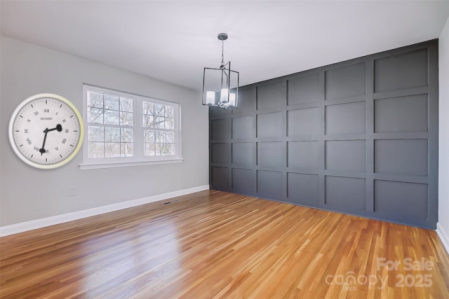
2.32
